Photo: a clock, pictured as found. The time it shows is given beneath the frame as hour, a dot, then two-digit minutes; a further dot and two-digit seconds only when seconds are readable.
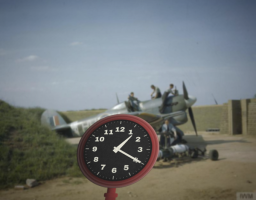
1.20
